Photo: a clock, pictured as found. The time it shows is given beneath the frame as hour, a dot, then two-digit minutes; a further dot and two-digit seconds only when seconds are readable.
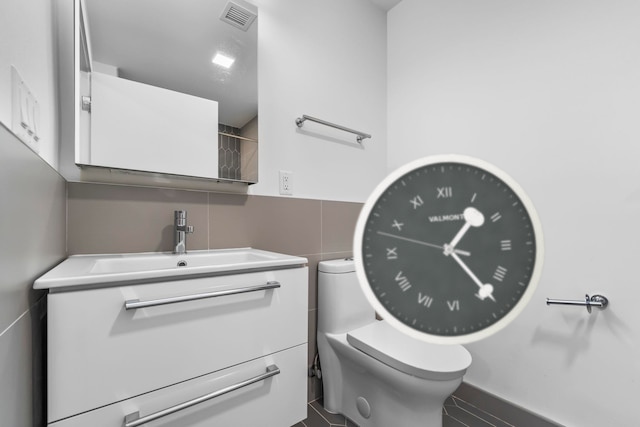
1.23.48
